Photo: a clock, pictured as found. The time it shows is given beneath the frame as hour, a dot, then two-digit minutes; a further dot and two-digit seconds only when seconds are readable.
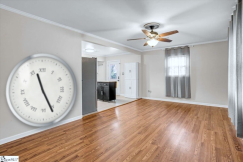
11.26
